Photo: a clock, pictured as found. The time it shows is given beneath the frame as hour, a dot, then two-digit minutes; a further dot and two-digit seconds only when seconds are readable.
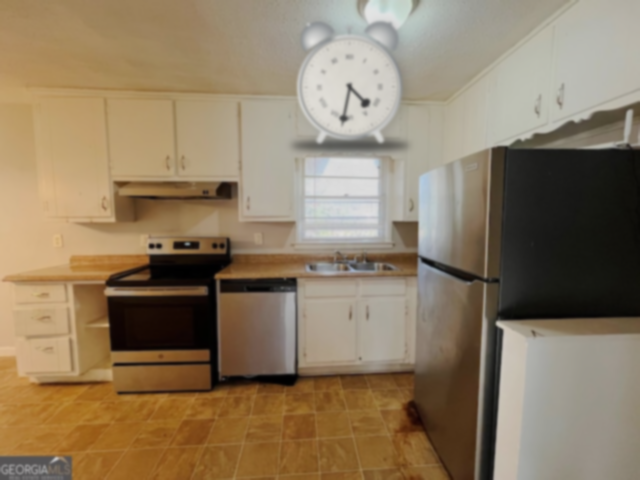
4.32
